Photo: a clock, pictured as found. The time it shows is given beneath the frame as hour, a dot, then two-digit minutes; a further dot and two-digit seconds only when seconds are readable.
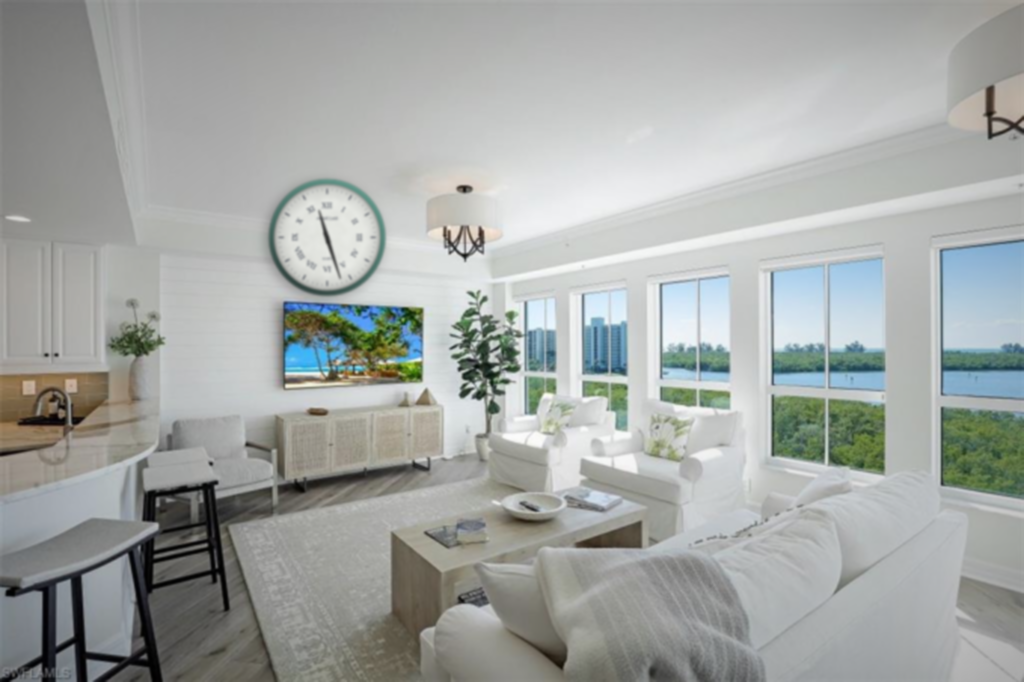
11.27
